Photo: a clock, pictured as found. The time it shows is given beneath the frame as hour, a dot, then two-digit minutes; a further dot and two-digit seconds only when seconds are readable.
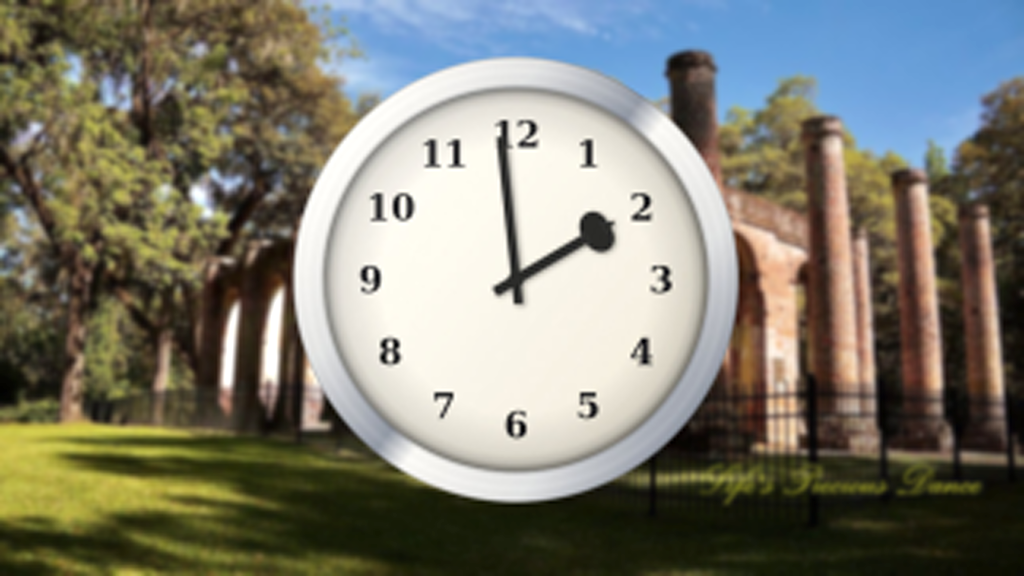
1.59
